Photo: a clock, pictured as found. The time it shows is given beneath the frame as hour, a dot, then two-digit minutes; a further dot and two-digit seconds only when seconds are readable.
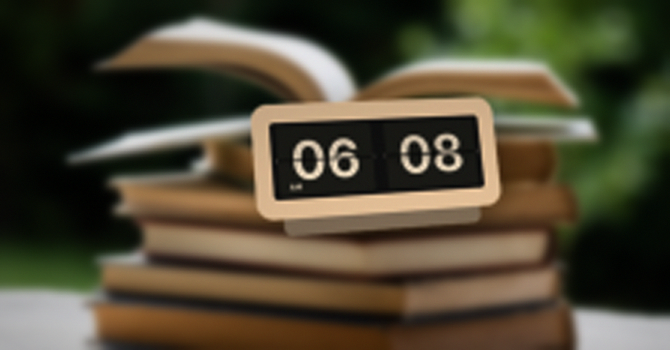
6.08
